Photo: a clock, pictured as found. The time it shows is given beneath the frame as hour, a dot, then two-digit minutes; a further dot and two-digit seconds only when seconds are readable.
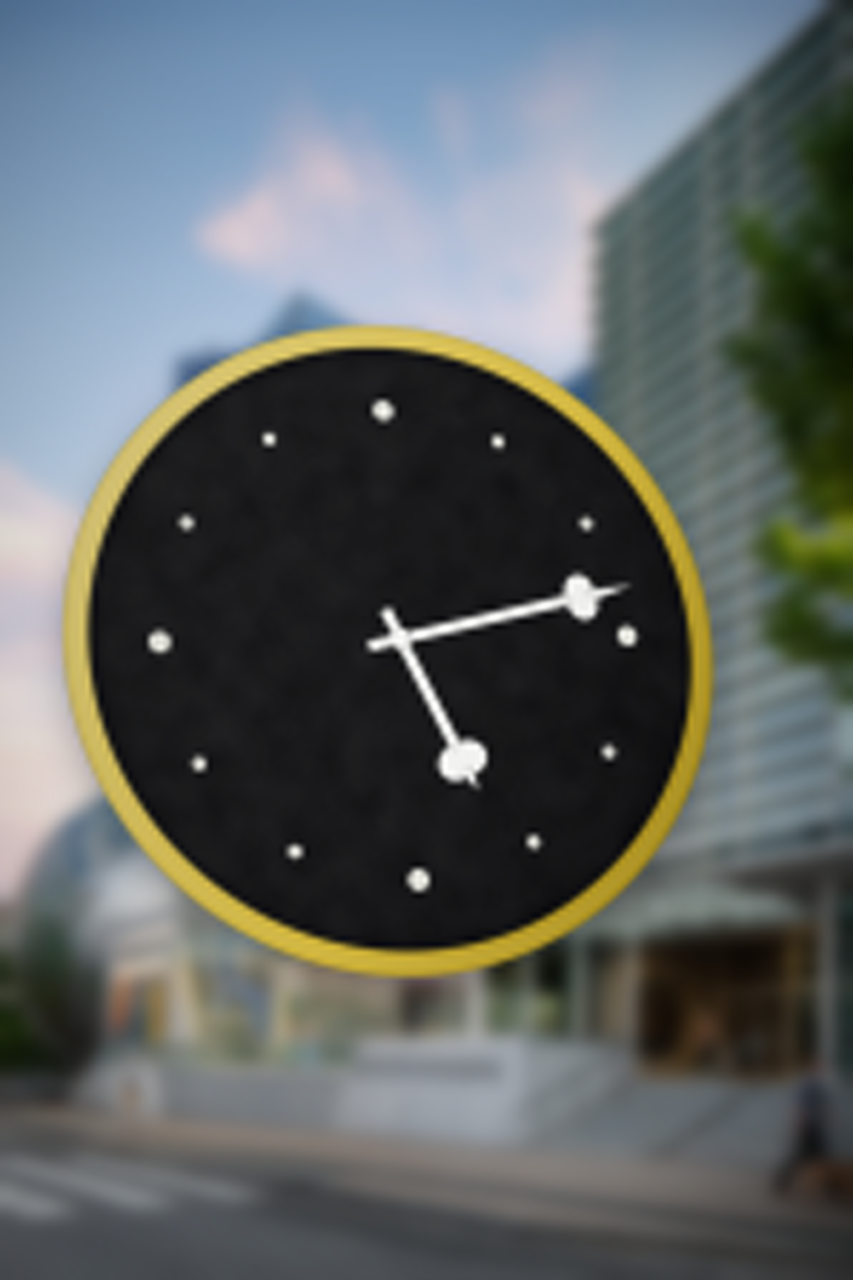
5.13
